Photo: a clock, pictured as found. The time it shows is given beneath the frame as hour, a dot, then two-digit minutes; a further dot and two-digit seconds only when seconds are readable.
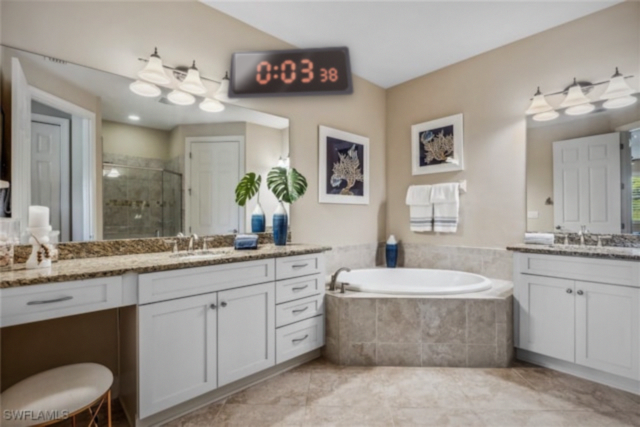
0.03.38
